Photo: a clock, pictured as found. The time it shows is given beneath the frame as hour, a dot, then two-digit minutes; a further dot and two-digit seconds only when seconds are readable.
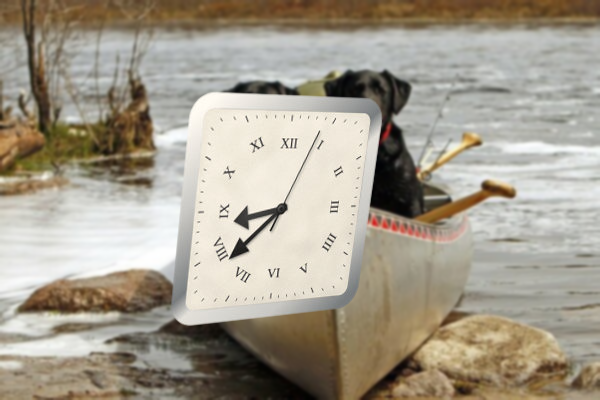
8.38.04
